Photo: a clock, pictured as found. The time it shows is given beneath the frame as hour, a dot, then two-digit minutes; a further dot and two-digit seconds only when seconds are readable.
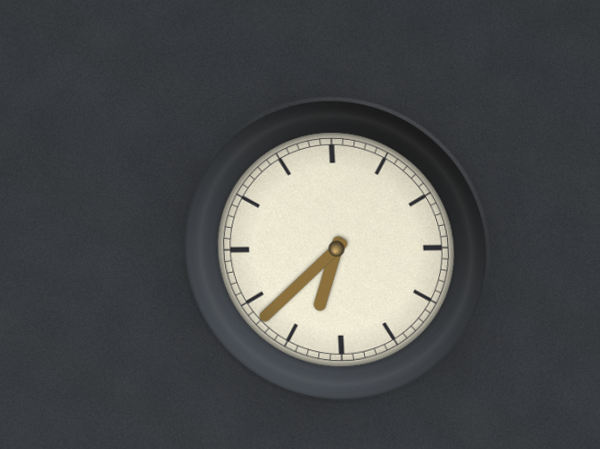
6.38
